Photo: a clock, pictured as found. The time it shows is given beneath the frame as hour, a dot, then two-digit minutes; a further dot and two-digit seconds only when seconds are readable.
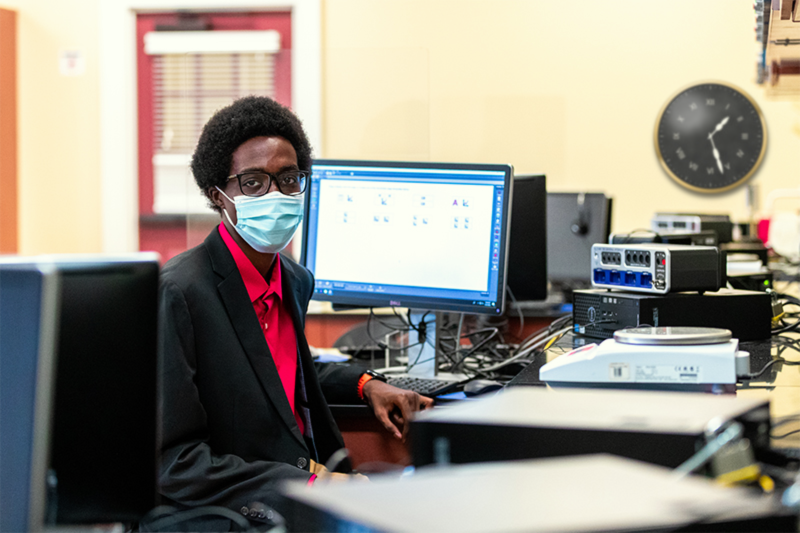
1.27
